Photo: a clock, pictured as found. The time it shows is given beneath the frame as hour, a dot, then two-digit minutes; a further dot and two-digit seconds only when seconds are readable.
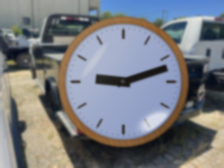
9.12
